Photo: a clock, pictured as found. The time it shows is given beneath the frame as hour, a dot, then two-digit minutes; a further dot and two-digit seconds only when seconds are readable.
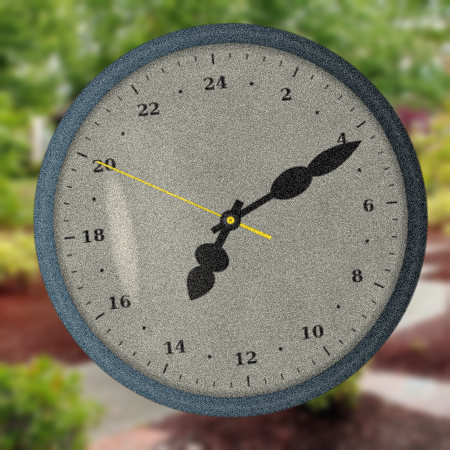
14.10.50
